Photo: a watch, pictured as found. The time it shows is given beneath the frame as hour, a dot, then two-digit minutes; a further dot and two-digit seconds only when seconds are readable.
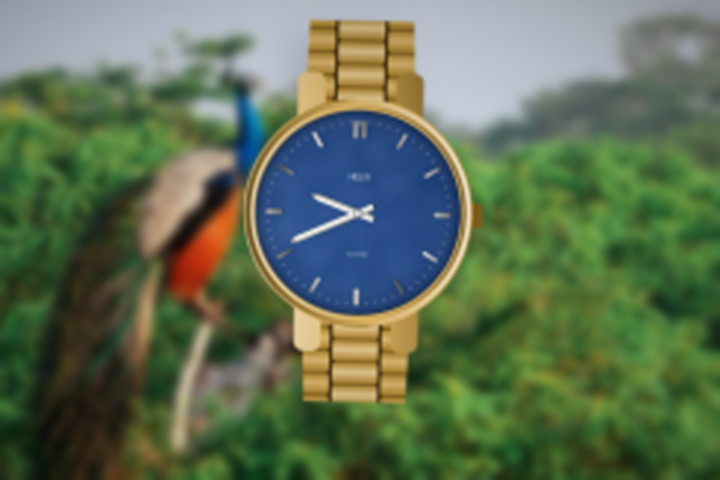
9.41
